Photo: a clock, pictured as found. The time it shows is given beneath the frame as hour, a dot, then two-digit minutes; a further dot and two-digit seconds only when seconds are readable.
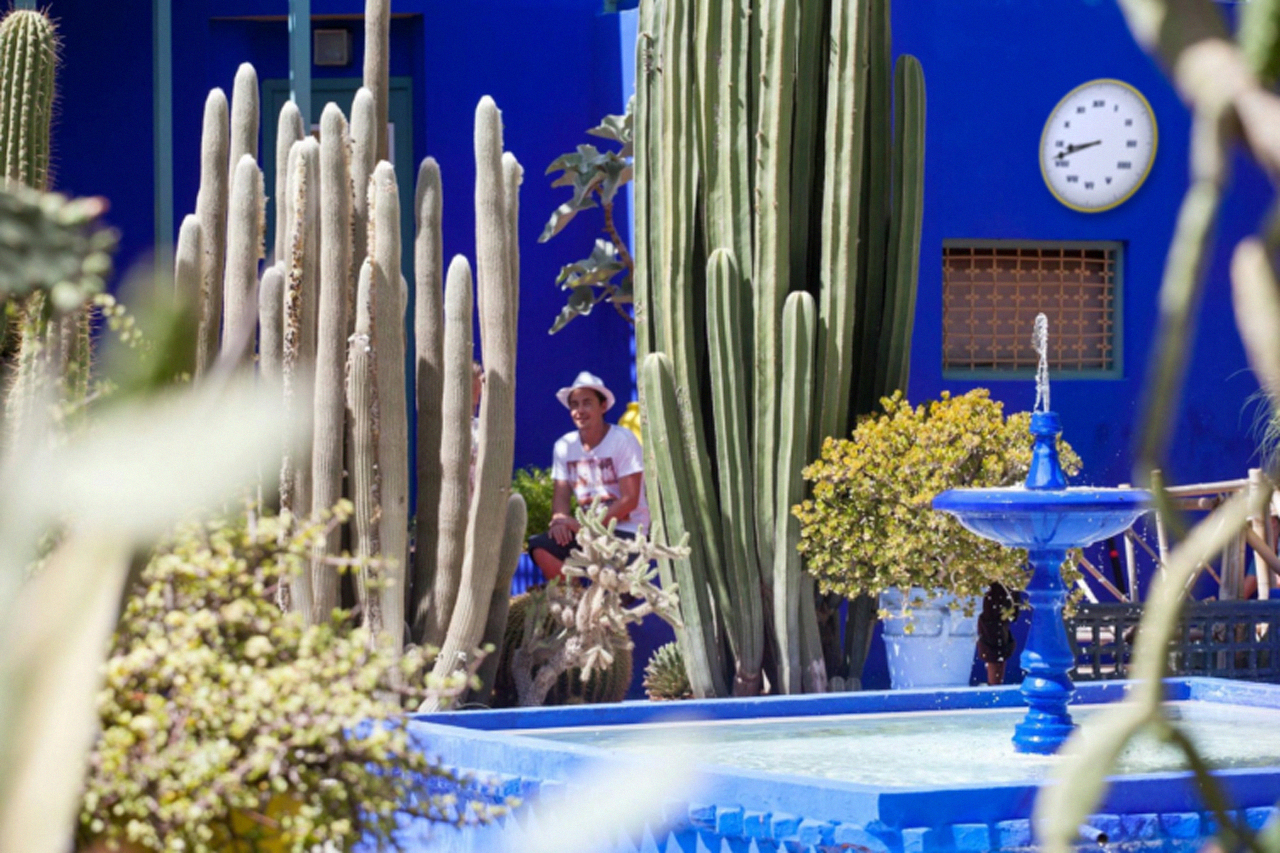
8.42
